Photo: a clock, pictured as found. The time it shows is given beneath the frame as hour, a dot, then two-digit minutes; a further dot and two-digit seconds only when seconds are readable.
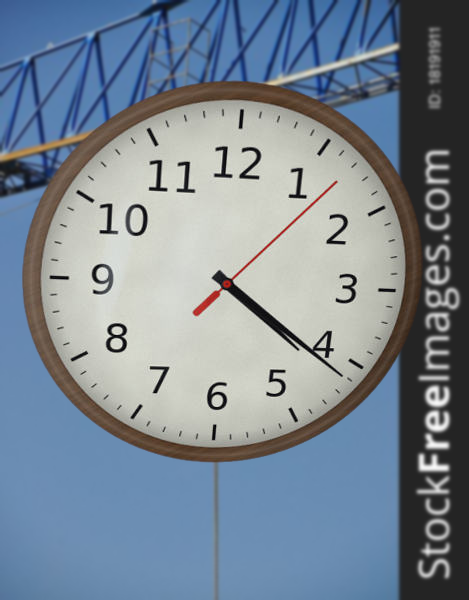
4.21.07
